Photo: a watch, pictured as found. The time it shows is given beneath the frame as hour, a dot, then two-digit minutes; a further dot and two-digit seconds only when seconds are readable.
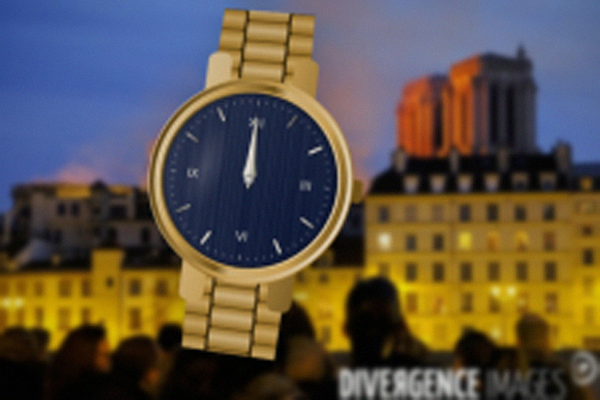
12.00
